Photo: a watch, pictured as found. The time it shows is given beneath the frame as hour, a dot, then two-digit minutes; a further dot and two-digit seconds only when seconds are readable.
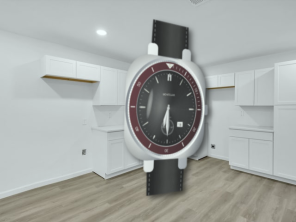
6.30
